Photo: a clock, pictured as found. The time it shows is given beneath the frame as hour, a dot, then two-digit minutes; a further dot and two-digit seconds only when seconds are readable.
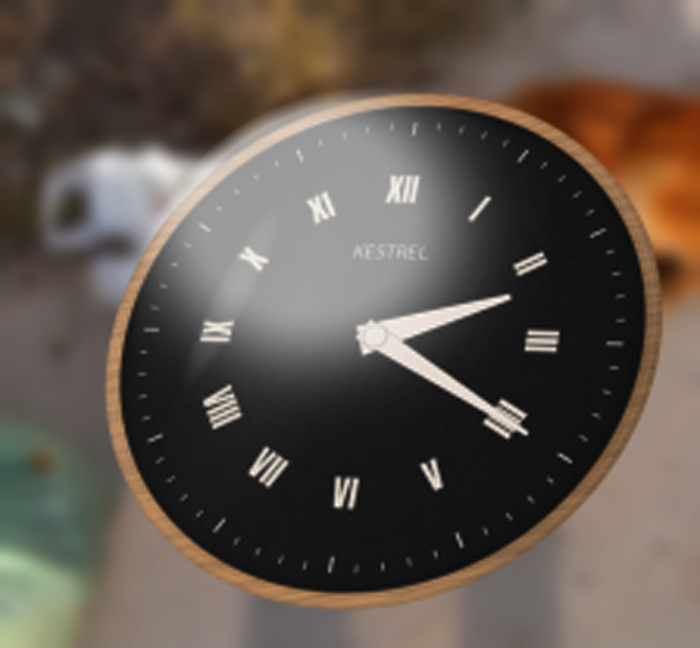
2.20
